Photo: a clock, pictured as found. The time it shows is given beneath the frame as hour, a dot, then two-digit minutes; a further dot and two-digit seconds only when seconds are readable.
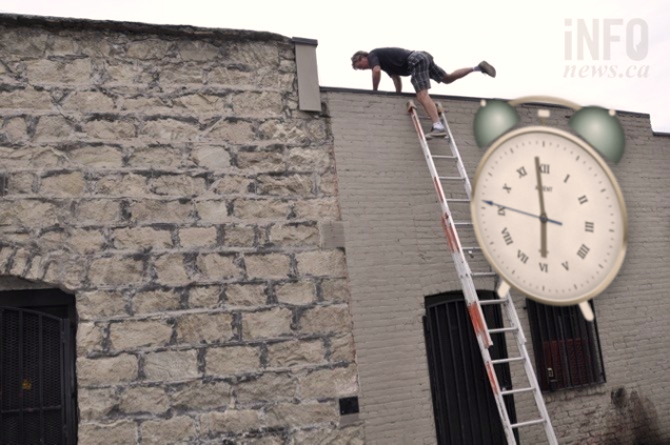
5.58.46
